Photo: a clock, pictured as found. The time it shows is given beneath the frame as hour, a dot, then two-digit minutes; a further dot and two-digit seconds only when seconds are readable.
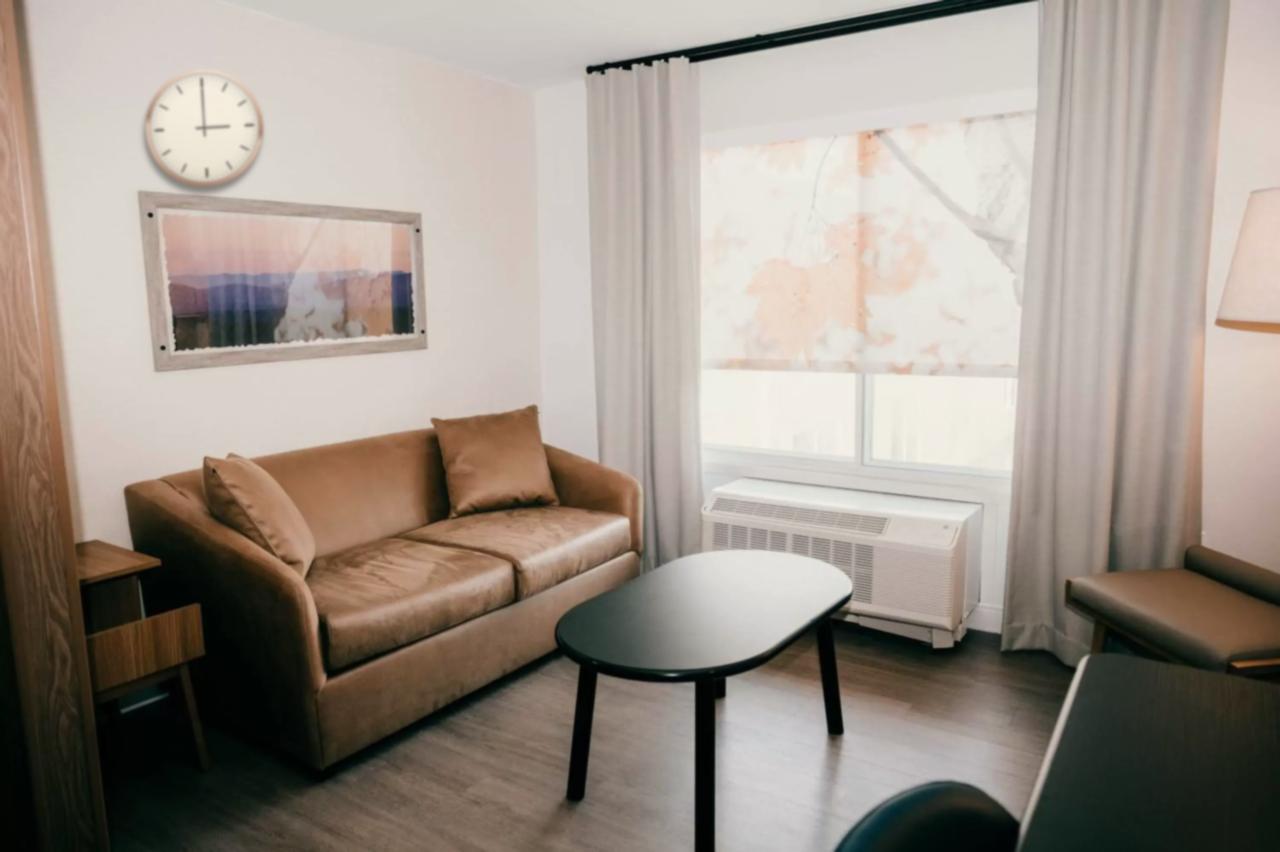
3.00
